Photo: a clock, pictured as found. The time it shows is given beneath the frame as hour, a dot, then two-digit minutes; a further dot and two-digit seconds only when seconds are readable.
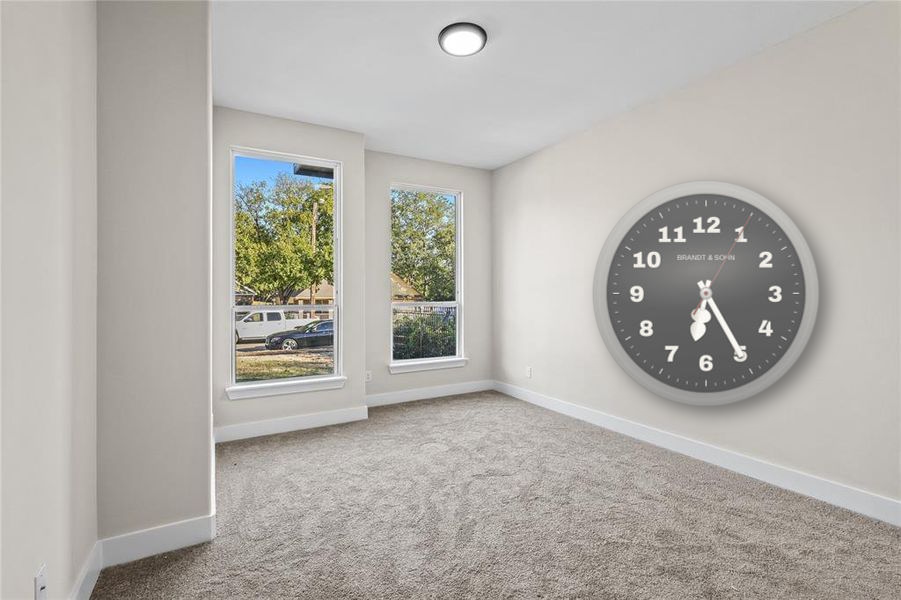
6.25.05
